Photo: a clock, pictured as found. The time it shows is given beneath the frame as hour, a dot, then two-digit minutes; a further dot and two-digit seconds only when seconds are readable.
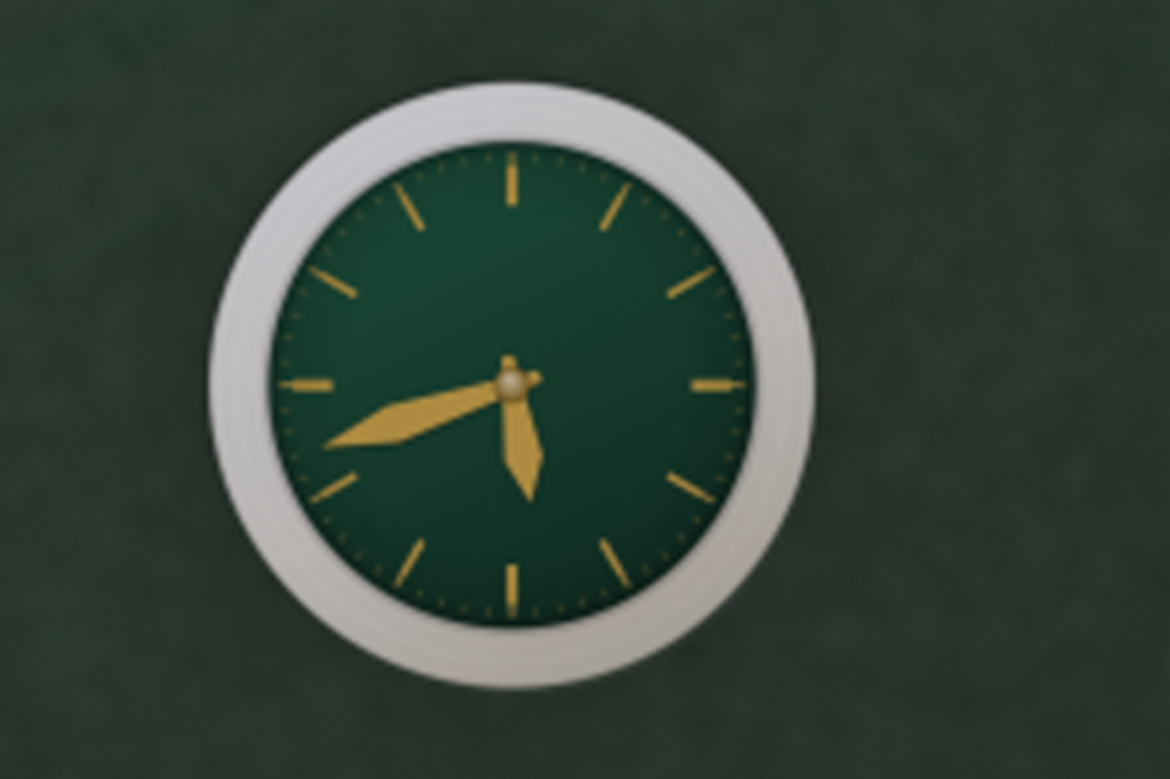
5.42
